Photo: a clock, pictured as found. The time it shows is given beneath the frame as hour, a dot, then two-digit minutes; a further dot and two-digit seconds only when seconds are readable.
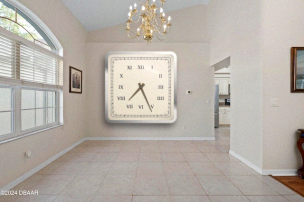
7.26
